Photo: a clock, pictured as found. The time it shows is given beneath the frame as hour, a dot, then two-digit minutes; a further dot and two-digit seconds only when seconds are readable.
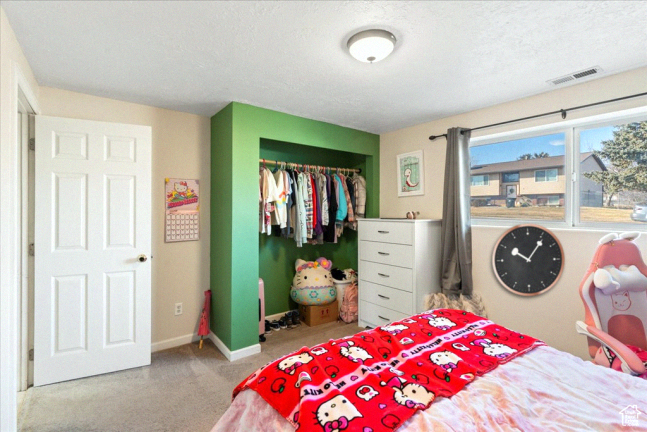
10.06
